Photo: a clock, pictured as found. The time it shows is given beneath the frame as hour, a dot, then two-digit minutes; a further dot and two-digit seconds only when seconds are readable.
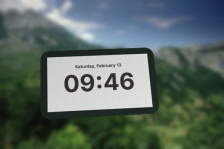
9.46
